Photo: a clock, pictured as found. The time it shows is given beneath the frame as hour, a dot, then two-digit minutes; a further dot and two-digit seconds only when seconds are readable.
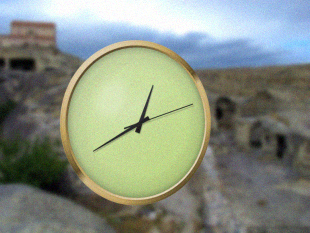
12.40.12
